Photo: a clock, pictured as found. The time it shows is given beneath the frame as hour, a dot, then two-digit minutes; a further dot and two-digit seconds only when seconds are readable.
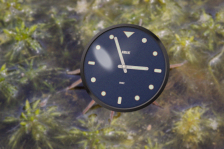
2.56
